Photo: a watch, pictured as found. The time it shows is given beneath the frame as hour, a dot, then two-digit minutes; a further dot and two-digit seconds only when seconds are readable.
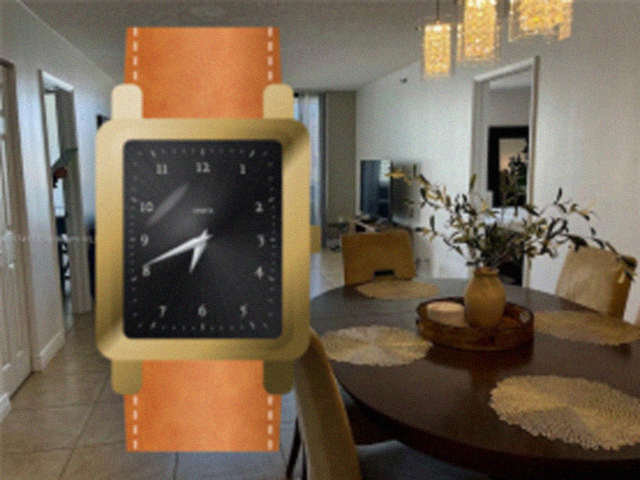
6.41
